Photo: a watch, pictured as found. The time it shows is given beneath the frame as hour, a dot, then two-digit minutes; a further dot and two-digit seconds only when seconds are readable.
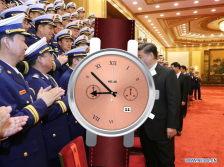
8.52
